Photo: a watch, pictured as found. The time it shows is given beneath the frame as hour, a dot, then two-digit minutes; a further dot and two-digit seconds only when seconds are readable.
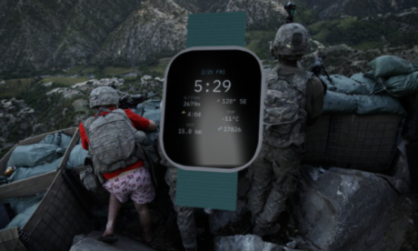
5.29
